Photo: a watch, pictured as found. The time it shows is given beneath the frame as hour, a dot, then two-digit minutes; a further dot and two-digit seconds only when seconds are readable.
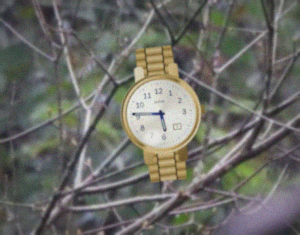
5.46
